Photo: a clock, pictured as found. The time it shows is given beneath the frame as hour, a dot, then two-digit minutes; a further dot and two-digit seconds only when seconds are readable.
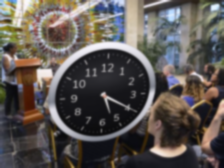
5.20
